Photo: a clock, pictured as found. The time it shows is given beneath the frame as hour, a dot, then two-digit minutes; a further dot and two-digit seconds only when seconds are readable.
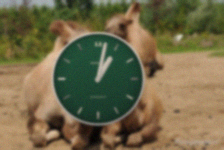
1.02
